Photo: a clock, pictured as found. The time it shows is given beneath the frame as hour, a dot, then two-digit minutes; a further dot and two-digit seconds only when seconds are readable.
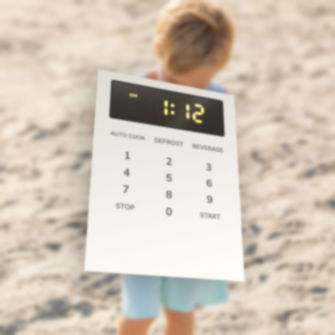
1.12
